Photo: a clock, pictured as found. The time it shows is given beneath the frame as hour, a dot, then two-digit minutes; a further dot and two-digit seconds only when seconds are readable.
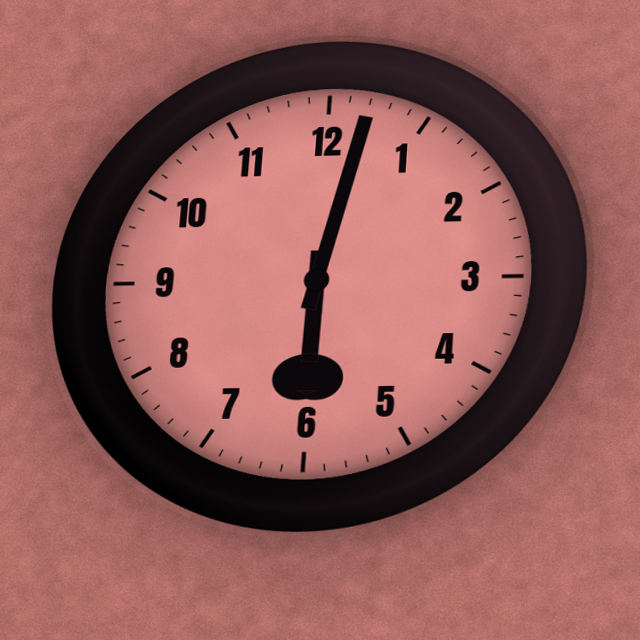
6.02
